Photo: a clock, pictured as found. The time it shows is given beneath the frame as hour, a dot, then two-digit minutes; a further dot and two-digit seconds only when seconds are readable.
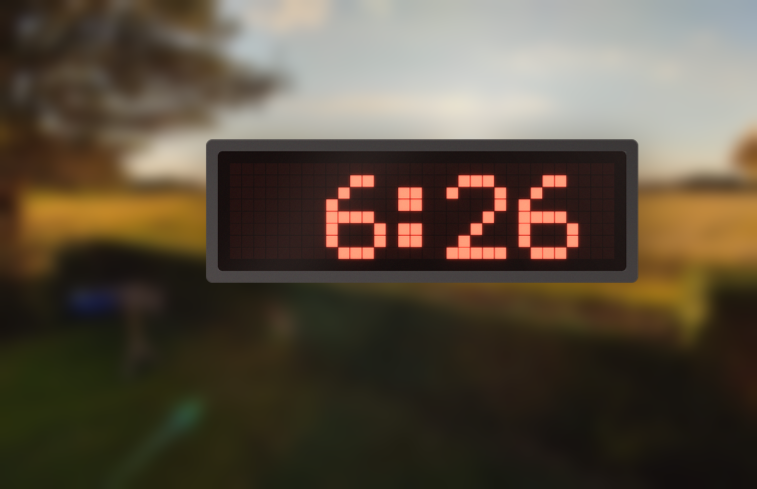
6.26
